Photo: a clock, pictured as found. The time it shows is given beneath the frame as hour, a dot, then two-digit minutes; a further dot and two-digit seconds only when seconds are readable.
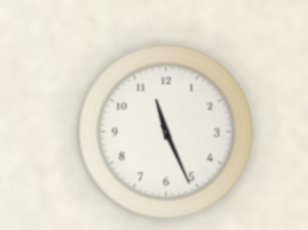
11.26
